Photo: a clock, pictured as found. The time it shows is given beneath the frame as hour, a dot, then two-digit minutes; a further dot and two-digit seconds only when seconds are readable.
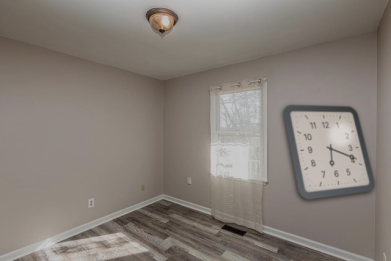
6.19
